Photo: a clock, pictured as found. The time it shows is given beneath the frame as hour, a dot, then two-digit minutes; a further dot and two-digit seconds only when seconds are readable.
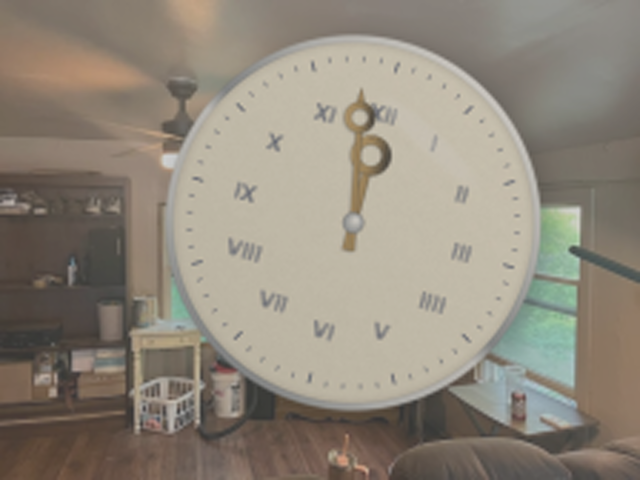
11.58
